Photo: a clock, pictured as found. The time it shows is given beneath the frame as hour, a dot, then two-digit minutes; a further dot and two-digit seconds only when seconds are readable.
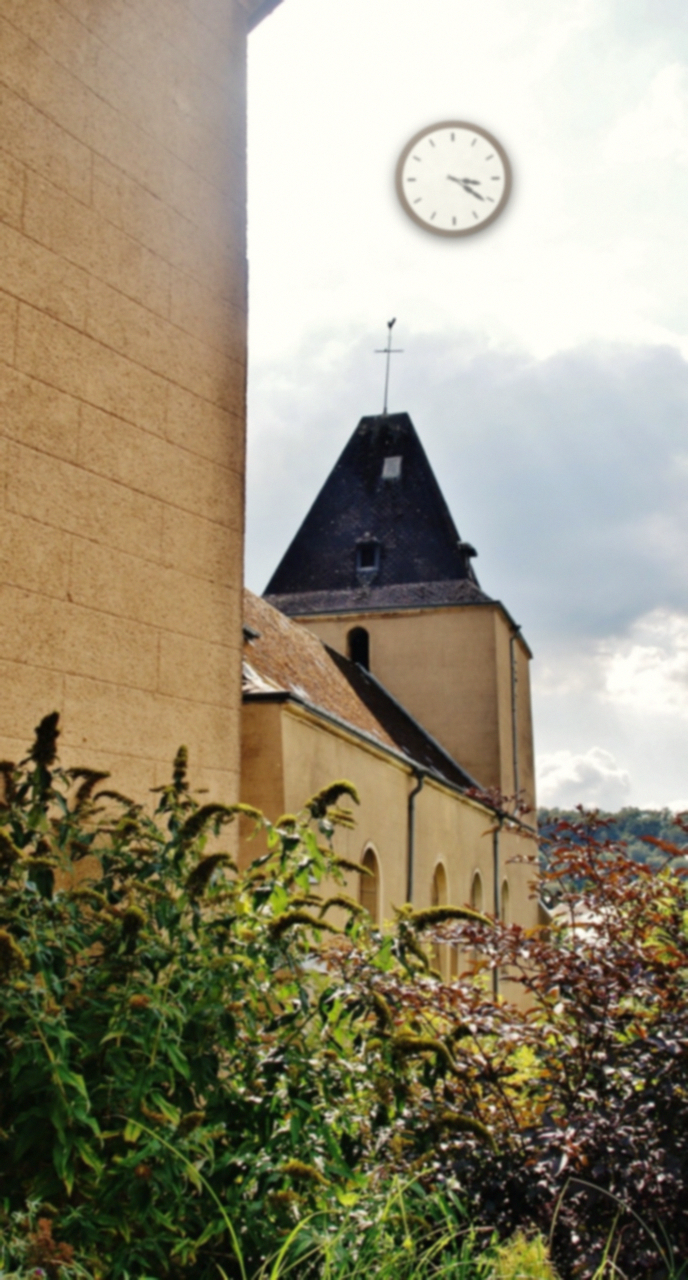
3.21
